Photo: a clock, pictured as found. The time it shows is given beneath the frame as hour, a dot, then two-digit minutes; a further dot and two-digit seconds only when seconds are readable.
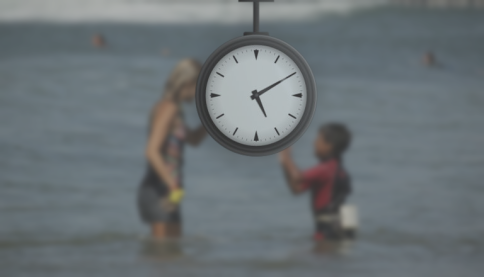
5.10
